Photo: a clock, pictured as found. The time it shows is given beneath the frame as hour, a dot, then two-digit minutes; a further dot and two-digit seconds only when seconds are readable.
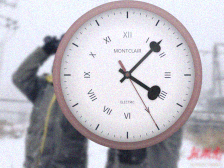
4.07.25
